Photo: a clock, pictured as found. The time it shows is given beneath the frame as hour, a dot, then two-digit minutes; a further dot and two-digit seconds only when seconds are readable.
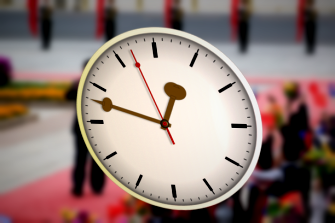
12.47.57
